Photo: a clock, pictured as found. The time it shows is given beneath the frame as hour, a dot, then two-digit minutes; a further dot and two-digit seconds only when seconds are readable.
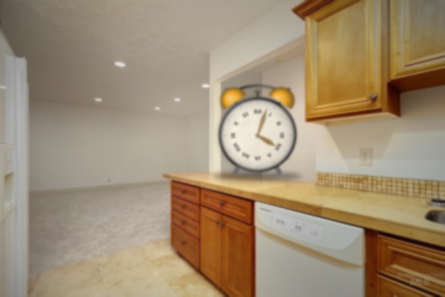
4.03
